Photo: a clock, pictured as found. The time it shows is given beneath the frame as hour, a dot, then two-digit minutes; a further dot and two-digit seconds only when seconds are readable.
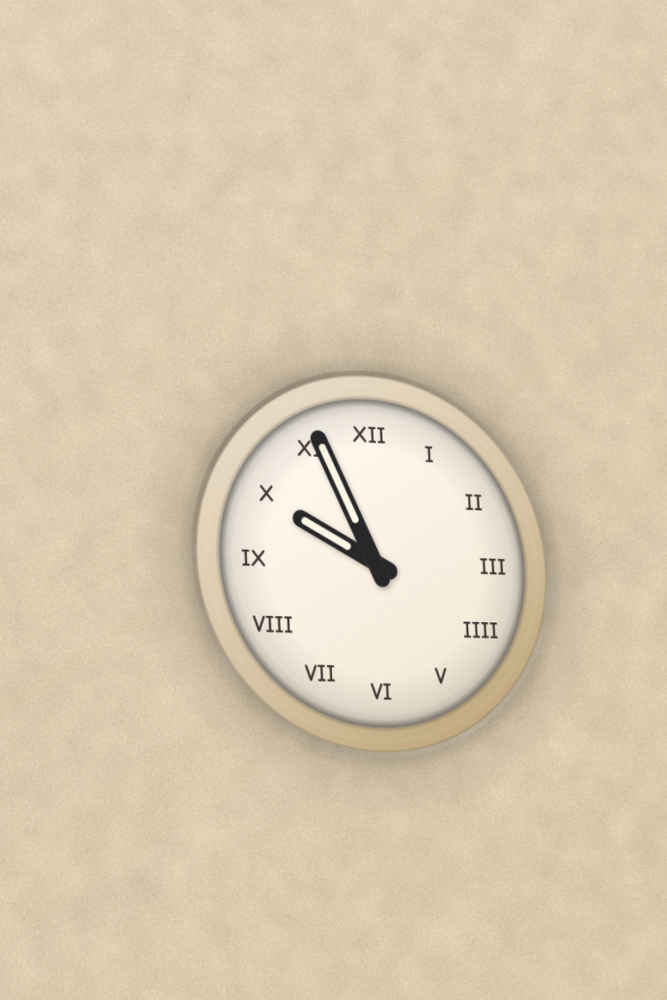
9.56
